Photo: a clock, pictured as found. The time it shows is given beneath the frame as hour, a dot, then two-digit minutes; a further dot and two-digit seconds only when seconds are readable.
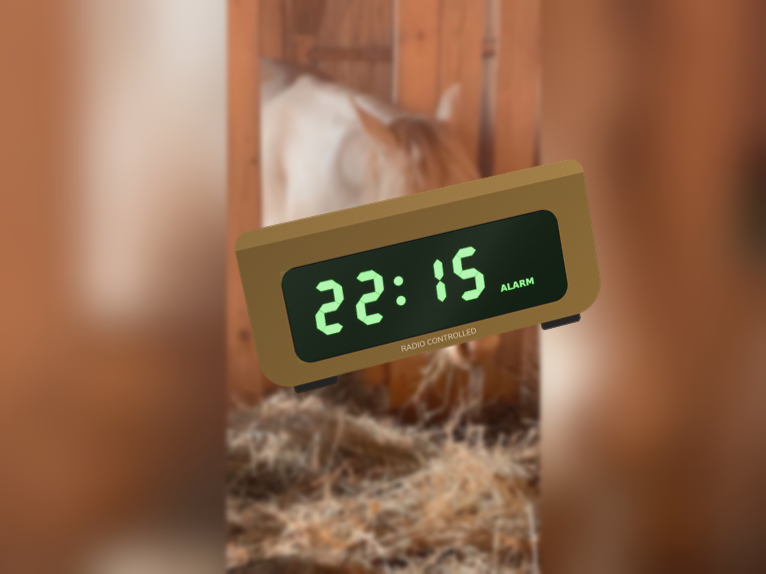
22.15
